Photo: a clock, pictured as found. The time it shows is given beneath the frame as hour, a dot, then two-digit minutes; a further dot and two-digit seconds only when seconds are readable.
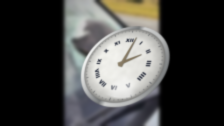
2.02
